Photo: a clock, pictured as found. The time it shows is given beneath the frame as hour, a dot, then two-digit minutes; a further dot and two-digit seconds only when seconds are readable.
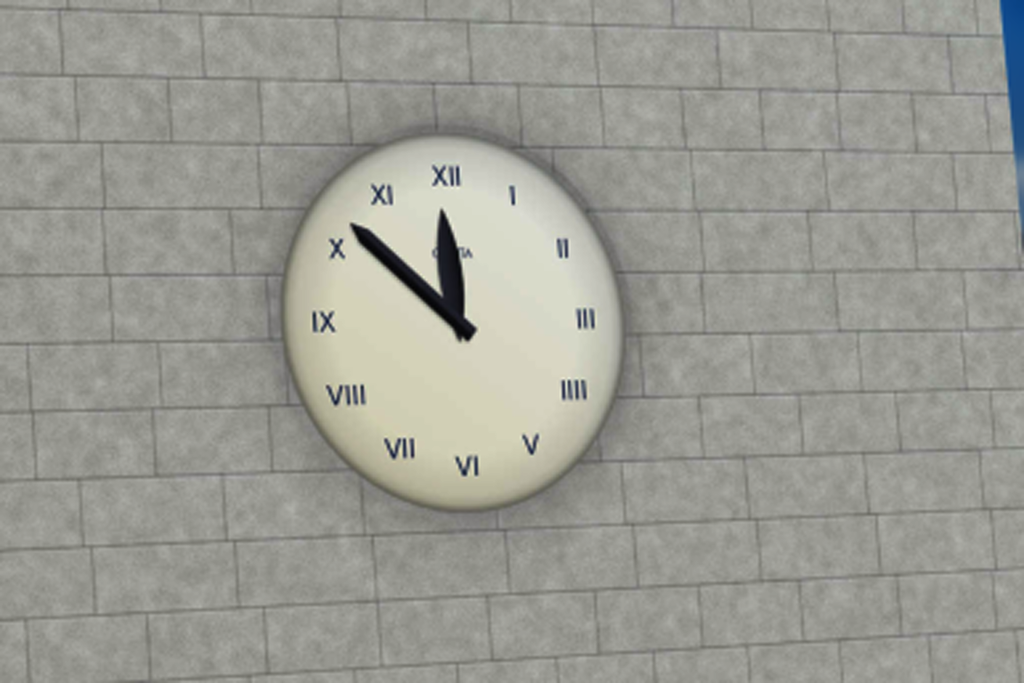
11.52
